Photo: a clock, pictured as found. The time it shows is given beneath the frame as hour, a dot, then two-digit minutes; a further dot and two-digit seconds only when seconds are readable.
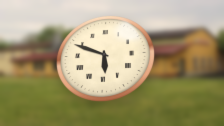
5.49
